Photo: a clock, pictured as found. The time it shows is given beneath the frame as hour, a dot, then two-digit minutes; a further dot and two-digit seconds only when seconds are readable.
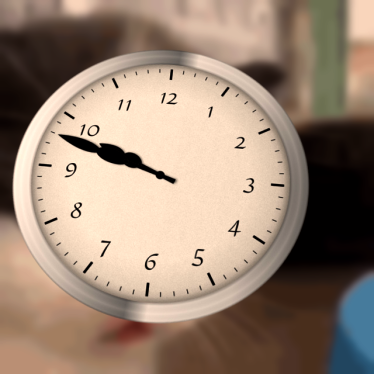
9.48
